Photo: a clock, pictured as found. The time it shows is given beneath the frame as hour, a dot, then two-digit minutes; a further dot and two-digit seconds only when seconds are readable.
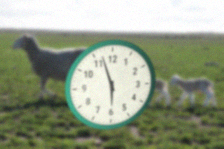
5.57
